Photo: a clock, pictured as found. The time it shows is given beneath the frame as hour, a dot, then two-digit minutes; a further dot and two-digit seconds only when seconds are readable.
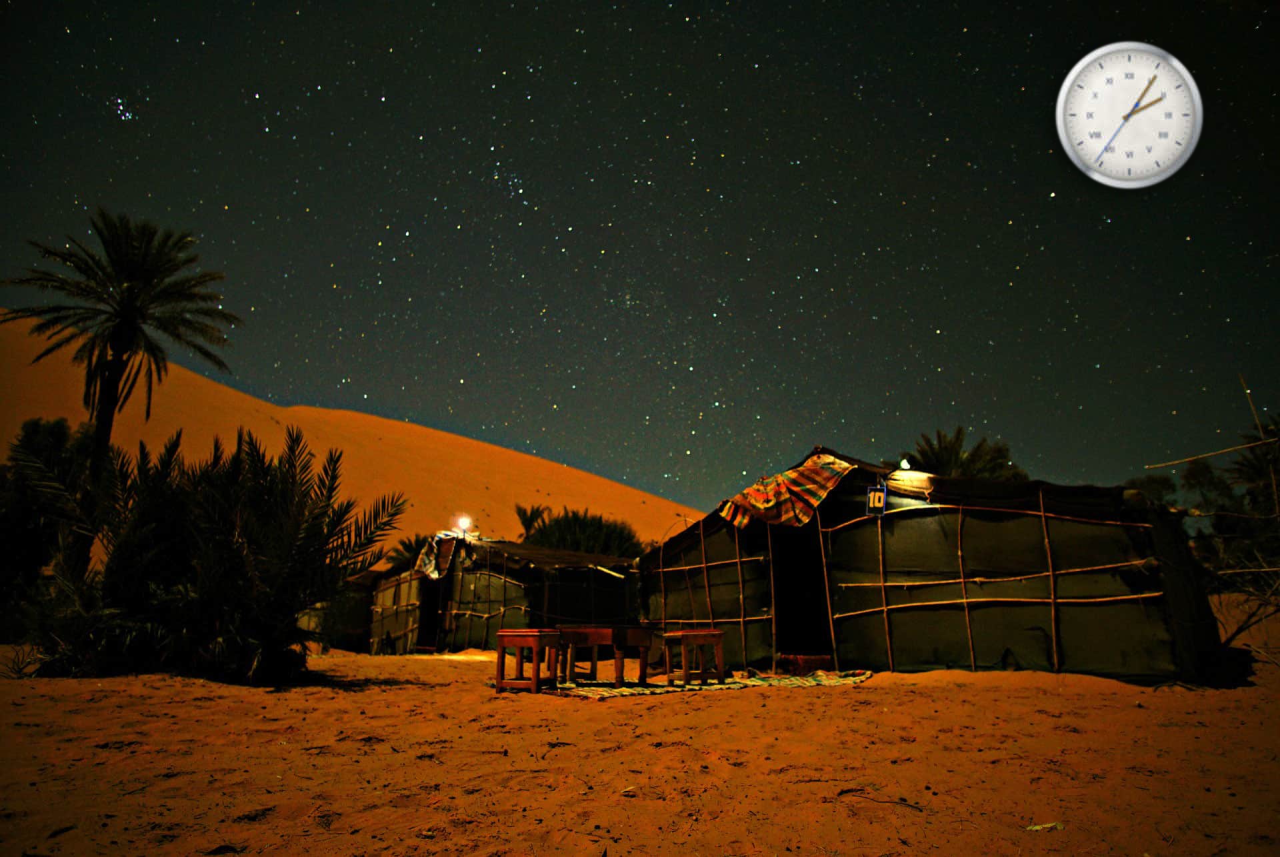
2.05.36
